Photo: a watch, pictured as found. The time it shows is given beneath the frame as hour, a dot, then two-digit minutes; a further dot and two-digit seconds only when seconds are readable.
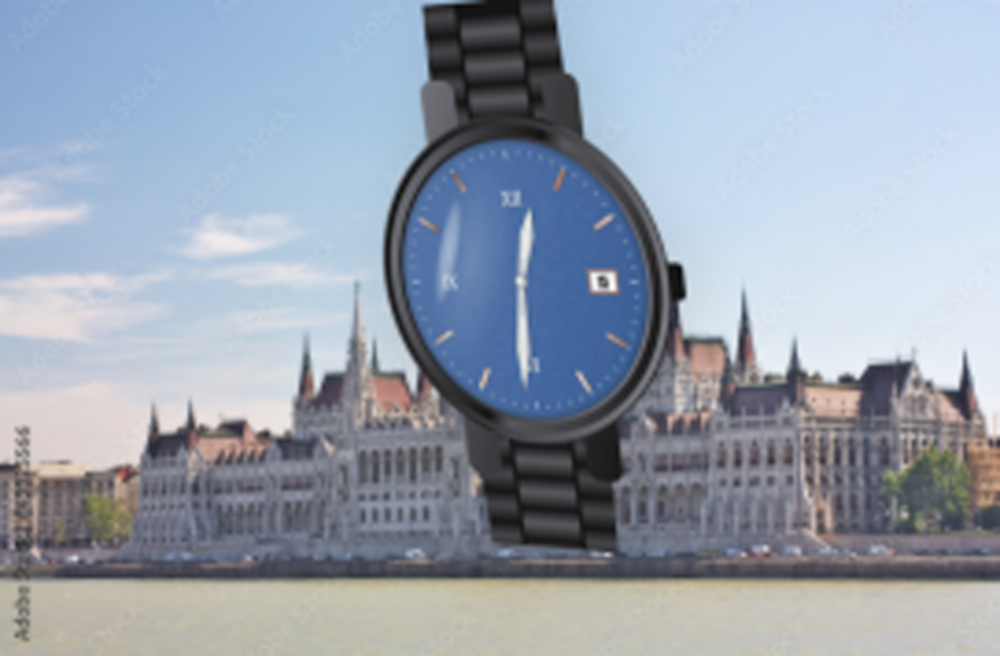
12.31
